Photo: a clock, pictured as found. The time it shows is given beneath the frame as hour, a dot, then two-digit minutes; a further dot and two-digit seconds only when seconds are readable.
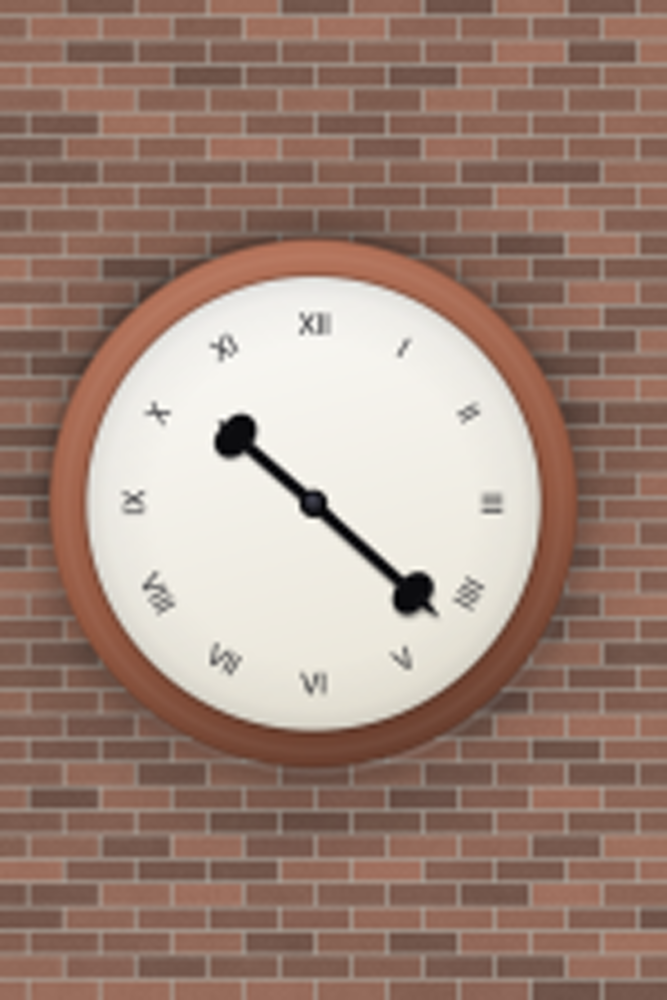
10.22
